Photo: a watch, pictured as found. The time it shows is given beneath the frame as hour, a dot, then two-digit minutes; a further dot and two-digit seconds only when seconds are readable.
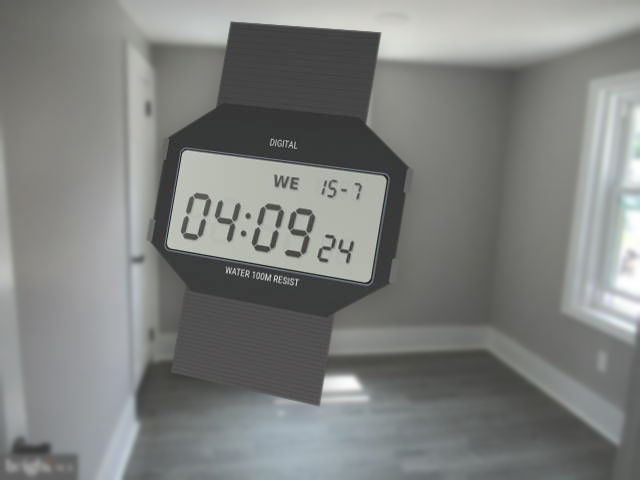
4.09.24
